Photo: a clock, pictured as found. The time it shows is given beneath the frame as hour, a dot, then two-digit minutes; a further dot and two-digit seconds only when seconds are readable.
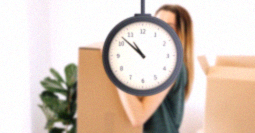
10.52
